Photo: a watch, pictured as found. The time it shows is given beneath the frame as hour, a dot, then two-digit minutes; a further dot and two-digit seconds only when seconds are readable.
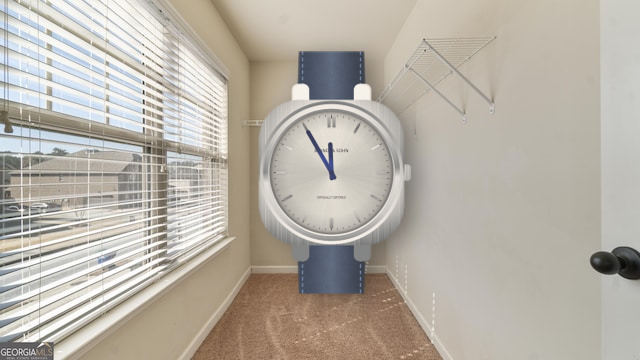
11.55
